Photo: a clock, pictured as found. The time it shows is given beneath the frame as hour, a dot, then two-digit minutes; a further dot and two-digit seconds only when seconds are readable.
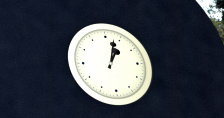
1.03
